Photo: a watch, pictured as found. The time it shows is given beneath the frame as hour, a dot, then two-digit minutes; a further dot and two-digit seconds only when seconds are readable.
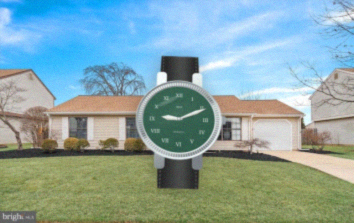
9.11
